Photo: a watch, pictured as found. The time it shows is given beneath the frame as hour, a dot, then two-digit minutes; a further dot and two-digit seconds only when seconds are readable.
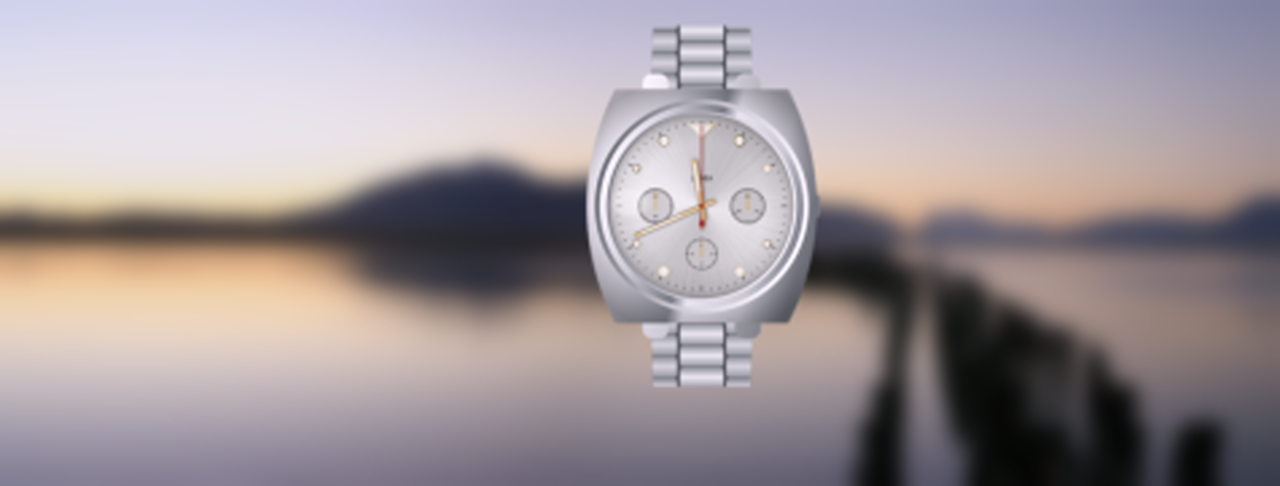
11.41
